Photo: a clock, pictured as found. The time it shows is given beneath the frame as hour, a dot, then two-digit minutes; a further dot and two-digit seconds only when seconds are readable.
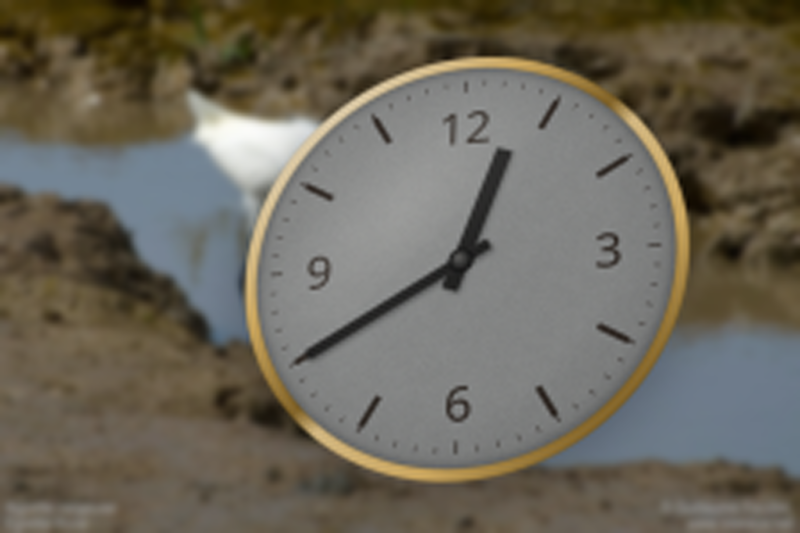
12.40
